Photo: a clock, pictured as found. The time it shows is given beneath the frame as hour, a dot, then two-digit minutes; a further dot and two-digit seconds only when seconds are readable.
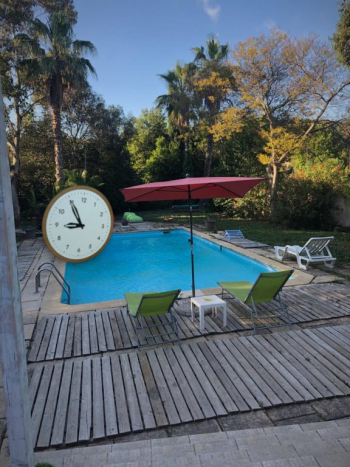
8.55
